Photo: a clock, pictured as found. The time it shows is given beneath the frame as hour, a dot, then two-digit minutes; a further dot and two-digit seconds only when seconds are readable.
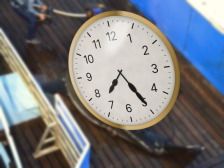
7.25
